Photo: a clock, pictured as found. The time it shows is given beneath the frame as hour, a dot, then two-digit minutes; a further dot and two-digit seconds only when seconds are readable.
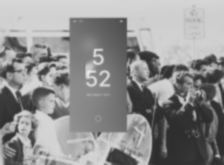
5.52
